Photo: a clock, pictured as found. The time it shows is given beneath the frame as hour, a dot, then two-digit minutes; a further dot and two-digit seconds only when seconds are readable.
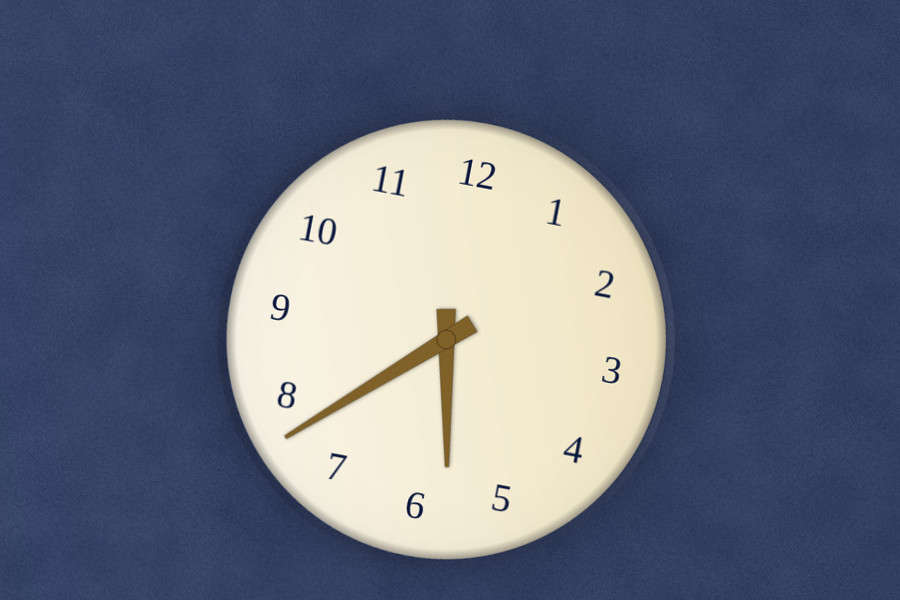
5.38
